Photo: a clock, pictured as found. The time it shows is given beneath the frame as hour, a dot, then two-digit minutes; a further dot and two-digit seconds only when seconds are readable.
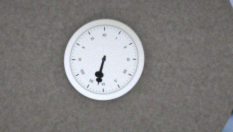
6.32
